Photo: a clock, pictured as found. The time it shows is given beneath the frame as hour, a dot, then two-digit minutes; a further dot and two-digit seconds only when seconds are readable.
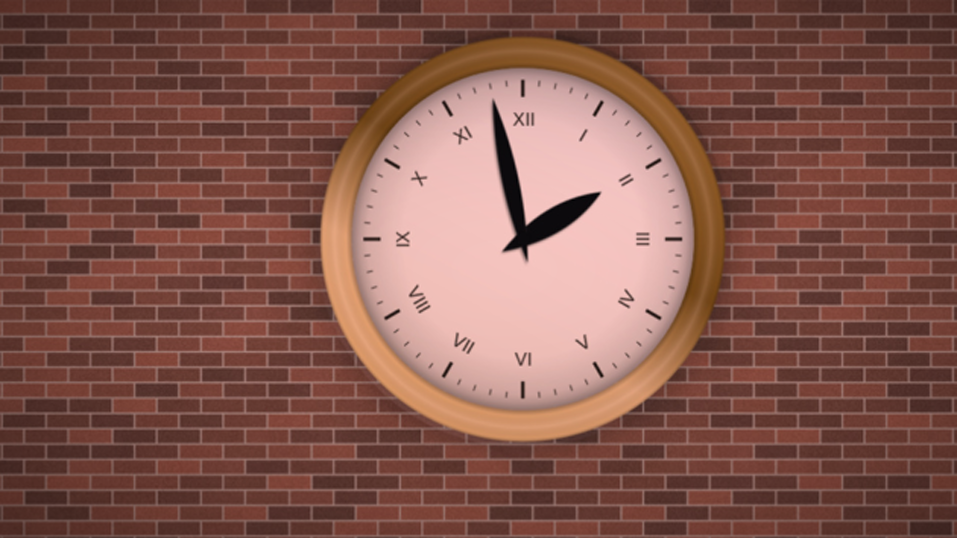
1.58
